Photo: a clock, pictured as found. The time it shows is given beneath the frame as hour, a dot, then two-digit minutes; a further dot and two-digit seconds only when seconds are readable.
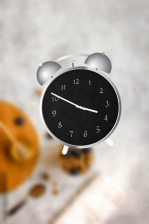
3.51
